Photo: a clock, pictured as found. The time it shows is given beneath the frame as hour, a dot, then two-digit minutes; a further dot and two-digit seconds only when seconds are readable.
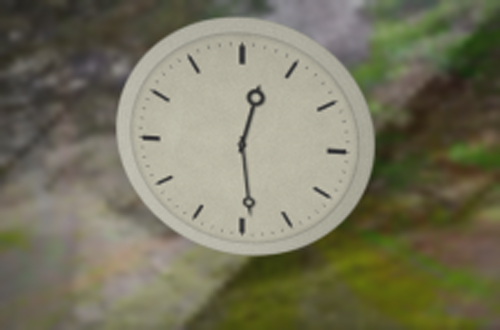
12.29
